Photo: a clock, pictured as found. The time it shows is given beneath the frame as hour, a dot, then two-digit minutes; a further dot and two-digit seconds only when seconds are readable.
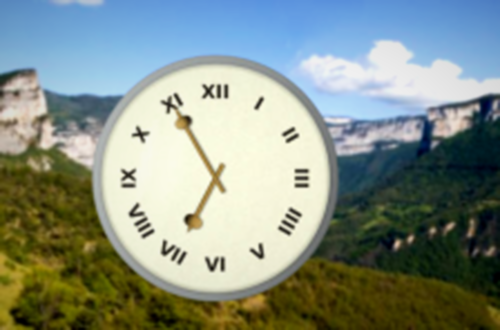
6.55
